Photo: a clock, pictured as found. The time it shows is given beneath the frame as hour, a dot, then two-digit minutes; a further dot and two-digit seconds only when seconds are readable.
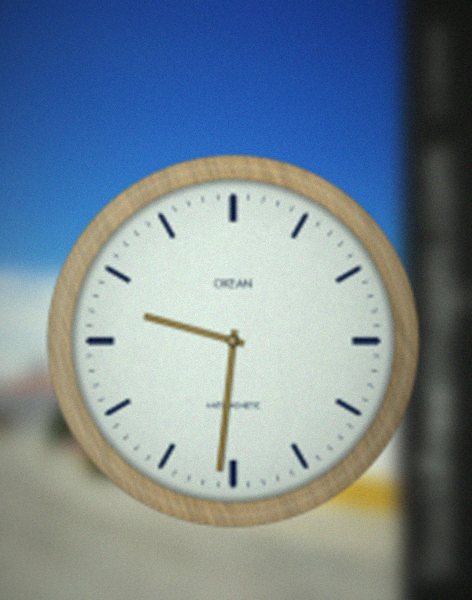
9.31
